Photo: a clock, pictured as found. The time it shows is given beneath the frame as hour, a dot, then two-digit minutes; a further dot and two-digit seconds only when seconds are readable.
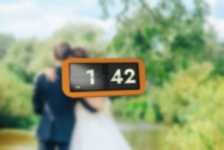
1.42
